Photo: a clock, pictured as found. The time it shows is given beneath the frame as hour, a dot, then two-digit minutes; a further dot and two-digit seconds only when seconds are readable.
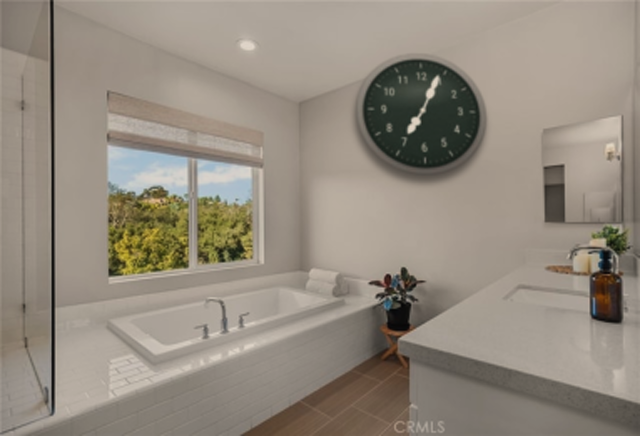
7.04
